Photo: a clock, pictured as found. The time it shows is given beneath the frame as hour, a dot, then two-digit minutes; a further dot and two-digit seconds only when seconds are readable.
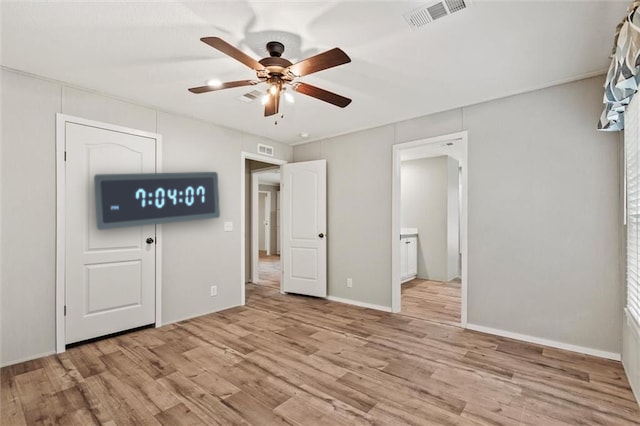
7.04.07
